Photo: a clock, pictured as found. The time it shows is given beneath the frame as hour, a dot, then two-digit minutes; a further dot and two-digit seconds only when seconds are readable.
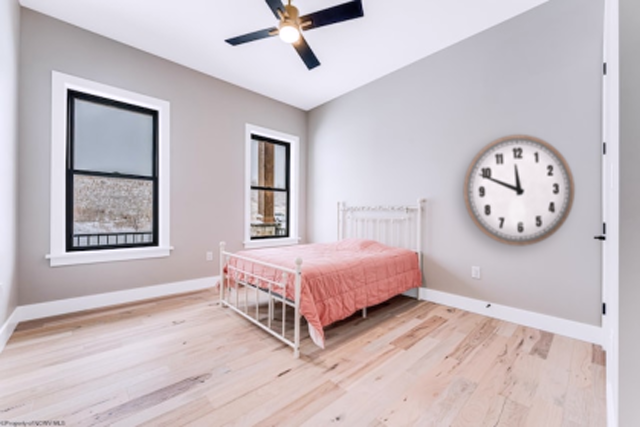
11.49
